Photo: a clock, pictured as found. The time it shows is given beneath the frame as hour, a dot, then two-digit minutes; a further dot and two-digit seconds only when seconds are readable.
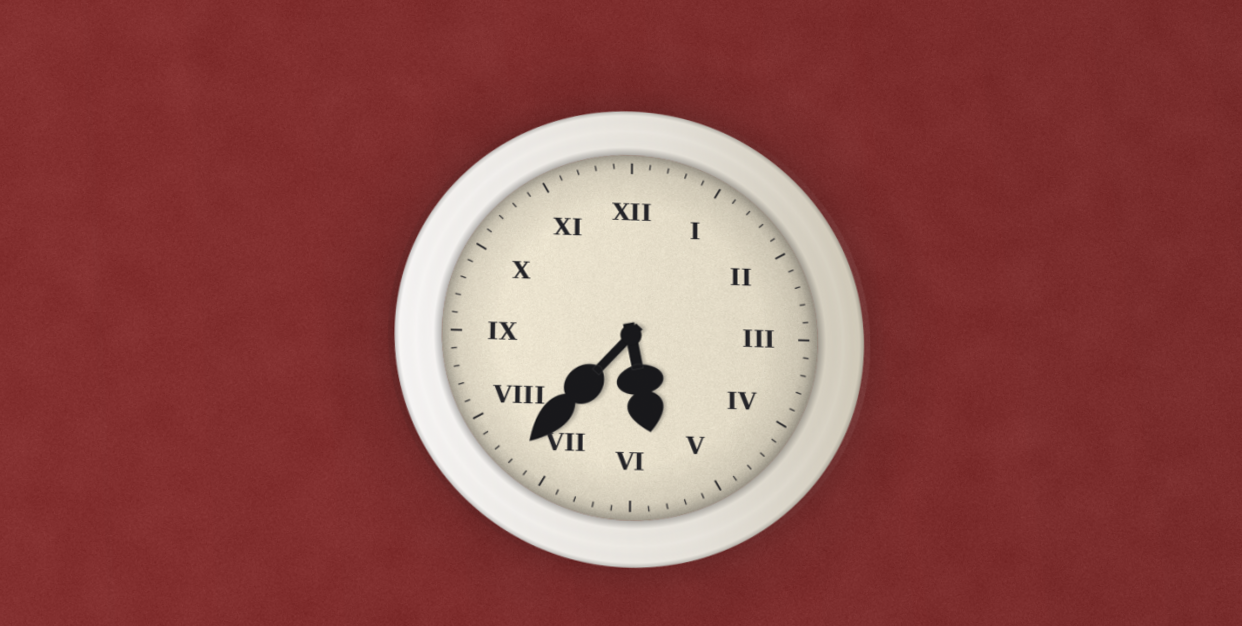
5.37
